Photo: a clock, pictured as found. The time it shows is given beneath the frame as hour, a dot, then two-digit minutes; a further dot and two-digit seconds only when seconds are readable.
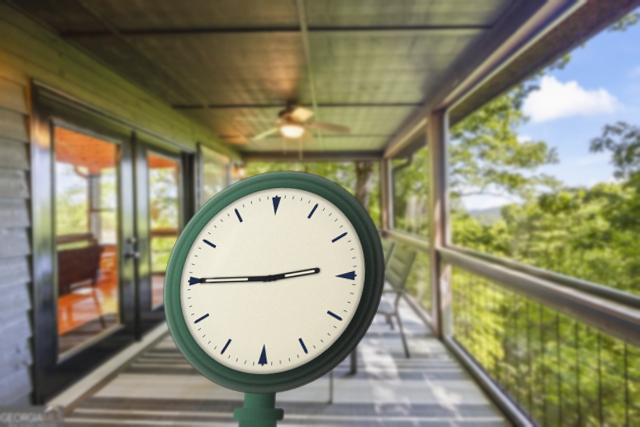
2.45
